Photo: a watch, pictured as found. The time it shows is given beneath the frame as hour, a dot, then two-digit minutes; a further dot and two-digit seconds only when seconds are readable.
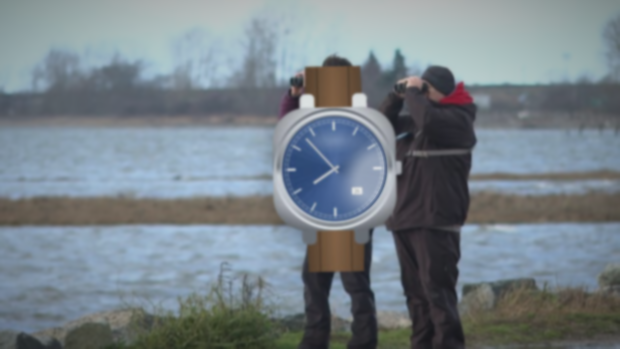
7.53
